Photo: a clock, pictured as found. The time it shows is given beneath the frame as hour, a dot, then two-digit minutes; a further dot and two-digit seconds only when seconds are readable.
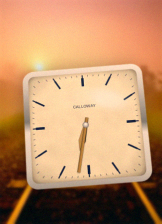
6.32
